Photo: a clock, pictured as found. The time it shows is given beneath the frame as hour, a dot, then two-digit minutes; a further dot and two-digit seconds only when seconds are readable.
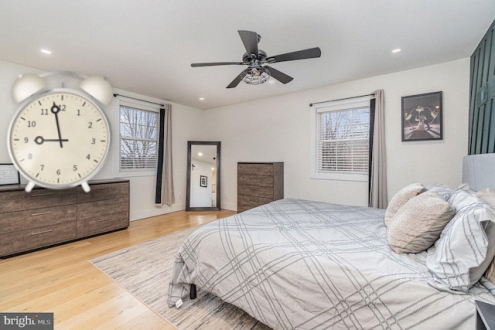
8.58
